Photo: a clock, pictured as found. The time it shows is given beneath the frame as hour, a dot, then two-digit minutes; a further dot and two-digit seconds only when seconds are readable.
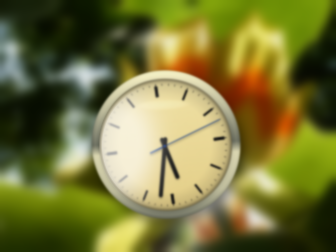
5.32.12
